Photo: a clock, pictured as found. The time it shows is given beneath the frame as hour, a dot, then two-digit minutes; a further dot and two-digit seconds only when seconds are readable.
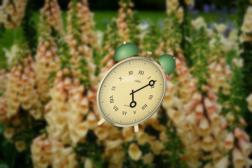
5.08
